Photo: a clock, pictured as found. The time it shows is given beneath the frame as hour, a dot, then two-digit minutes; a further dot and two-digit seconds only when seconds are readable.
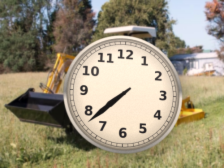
7.38
